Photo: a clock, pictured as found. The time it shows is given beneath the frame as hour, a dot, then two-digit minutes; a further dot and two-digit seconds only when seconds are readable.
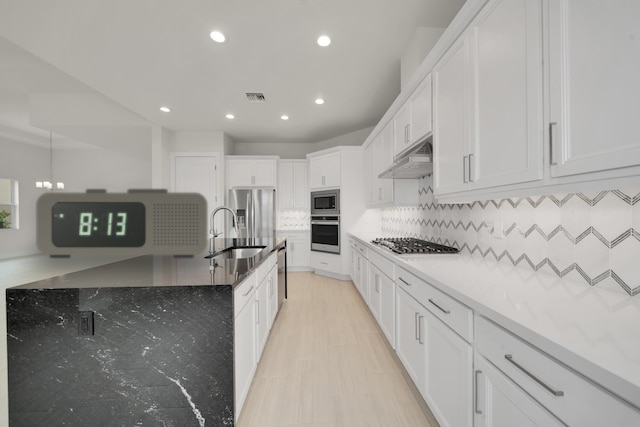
8.13
